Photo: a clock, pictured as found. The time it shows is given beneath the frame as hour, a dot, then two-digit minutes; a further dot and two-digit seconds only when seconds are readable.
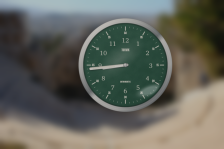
8.44
